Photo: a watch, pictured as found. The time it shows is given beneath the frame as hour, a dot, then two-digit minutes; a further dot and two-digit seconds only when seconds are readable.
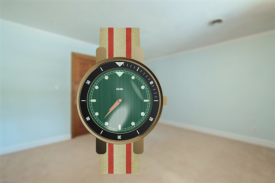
7.37
